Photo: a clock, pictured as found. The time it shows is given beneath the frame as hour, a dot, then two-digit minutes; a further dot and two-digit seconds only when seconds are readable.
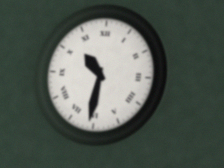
10.31
